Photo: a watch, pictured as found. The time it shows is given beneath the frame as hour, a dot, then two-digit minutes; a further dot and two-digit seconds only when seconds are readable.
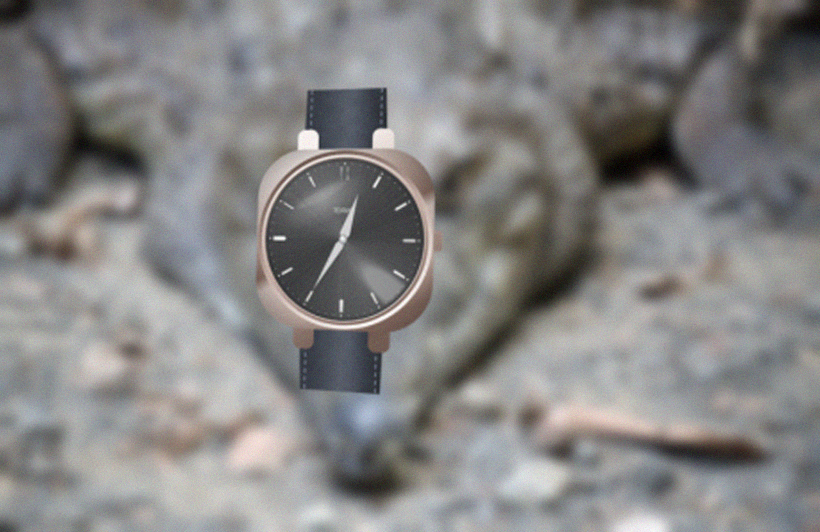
12.35
